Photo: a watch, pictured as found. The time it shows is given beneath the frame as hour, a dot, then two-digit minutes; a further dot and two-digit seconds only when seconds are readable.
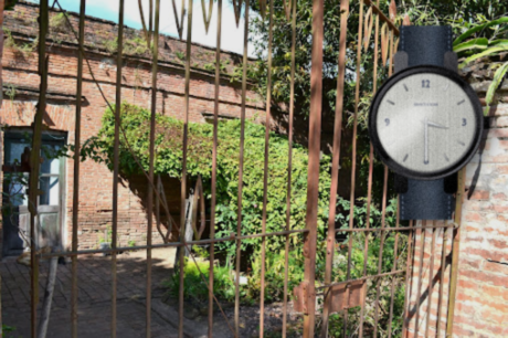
3.30
